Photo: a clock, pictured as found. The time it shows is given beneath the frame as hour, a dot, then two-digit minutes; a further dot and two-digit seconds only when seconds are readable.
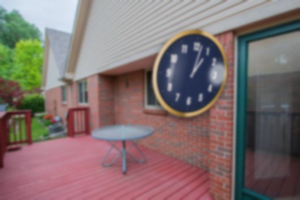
1.02
